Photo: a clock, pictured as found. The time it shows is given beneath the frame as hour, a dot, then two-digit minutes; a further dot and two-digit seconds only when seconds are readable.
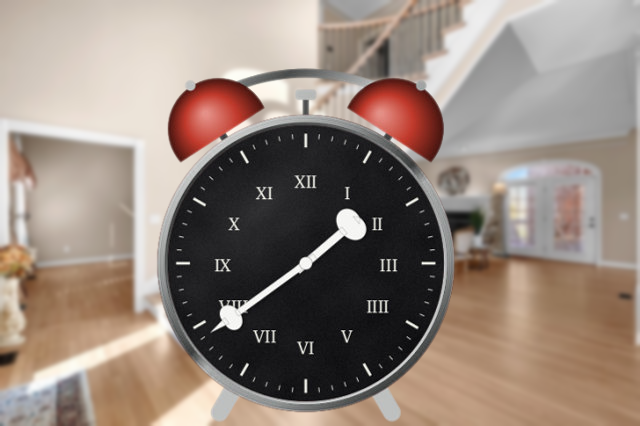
1.39
